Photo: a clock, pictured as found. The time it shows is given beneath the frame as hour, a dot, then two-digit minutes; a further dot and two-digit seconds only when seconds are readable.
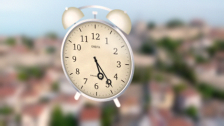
5.24
